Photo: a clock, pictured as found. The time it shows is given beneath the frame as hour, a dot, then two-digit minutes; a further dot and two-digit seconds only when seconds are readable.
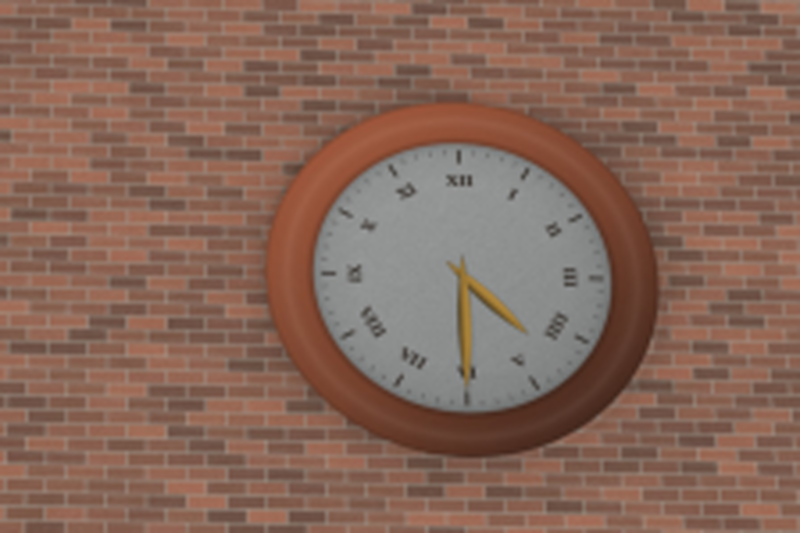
4.30
